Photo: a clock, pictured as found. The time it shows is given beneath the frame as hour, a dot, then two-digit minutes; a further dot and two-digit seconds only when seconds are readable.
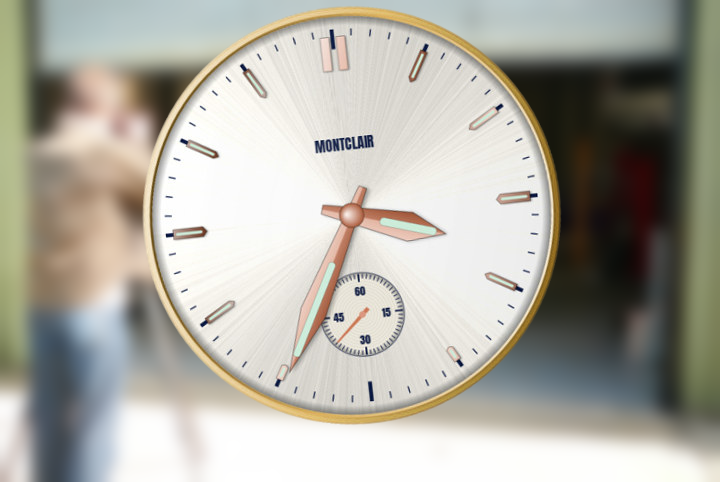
3.34.38
